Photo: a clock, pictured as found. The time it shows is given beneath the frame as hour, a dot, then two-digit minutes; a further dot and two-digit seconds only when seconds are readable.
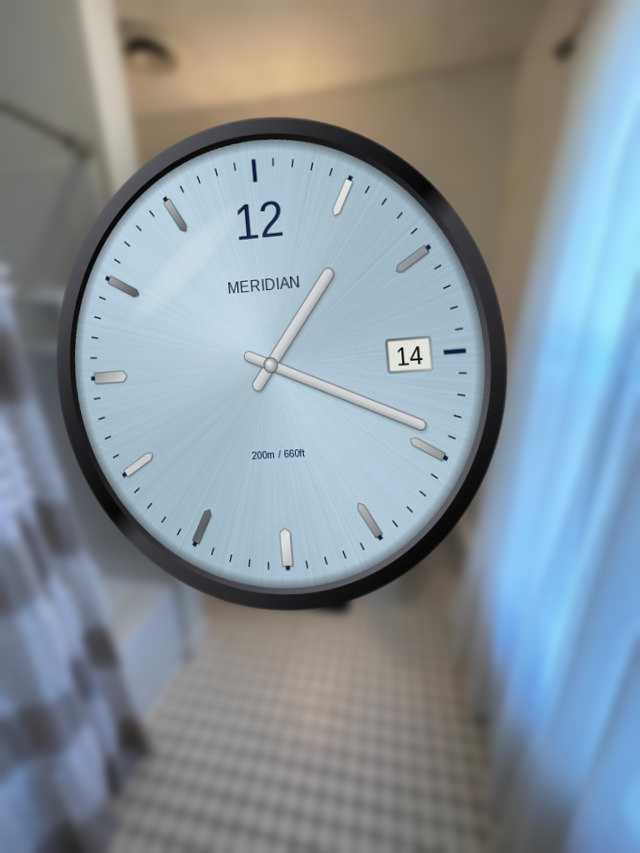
1.19
